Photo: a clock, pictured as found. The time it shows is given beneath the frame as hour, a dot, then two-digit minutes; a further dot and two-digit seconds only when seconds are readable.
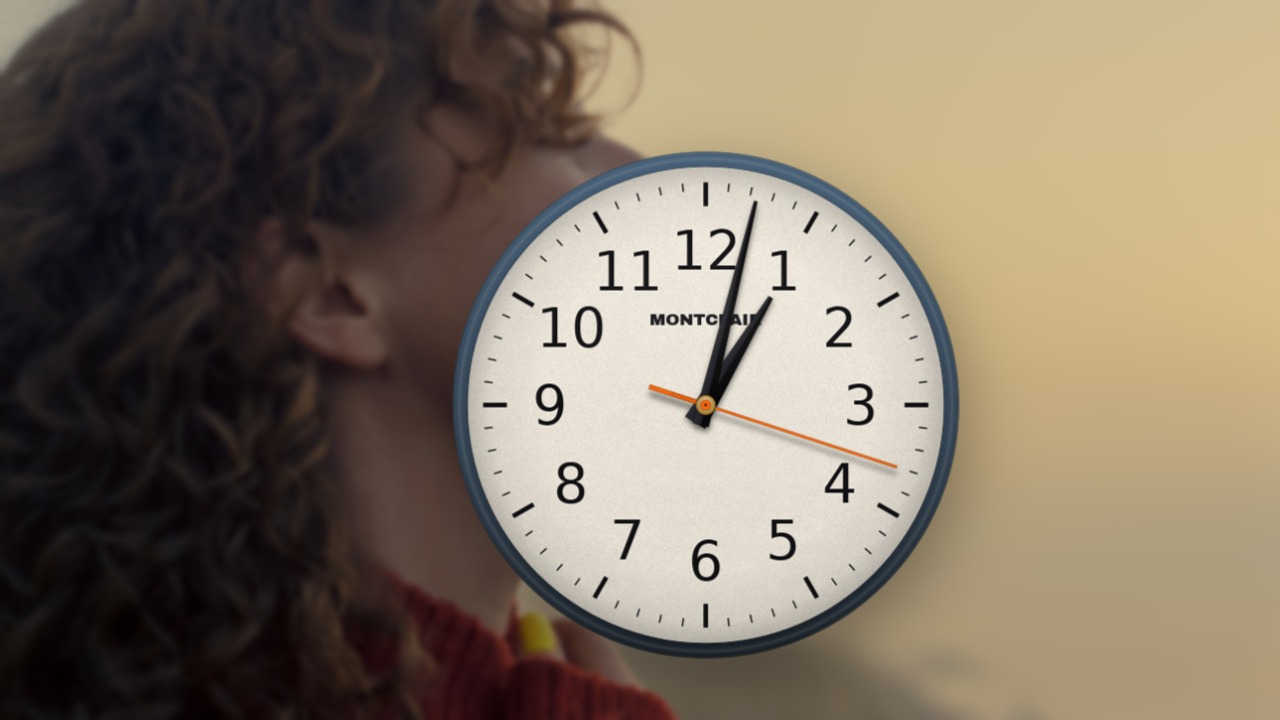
1.02.18
